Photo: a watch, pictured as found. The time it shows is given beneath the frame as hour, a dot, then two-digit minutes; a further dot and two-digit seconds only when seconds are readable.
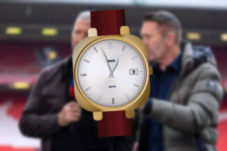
12.57
